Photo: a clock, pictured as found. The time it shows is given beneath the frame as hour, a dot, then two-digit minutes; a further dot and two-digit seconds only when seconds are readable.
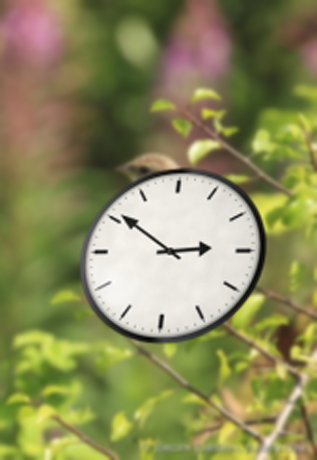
2.51
